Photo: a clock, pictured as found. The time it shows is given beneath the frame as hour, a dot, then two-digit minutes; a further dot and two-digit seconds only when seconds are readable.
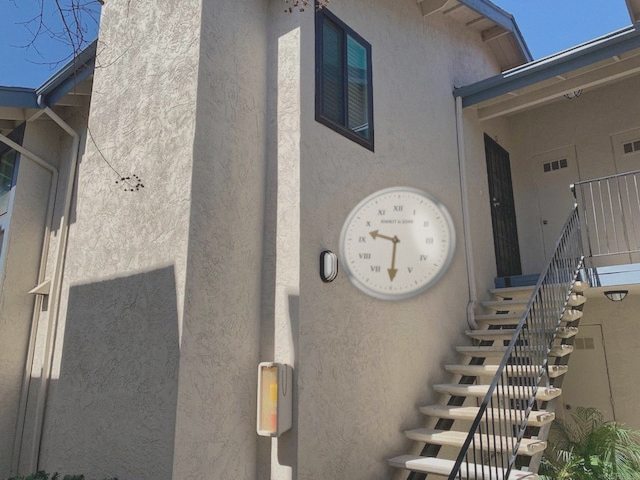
9.30
